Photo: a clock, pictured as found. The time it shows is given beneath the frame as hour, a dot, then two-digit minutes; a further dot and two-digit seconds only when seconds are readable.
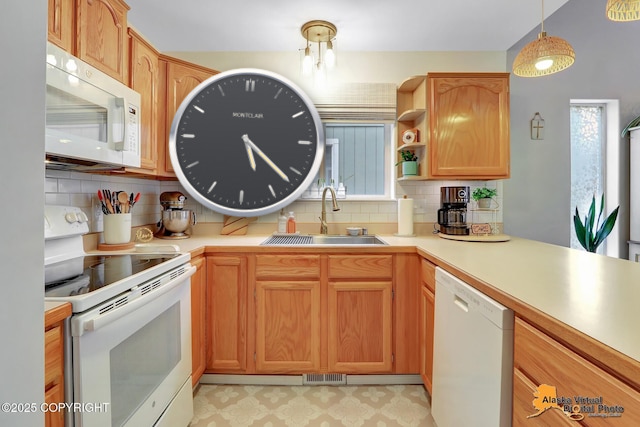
5.22
